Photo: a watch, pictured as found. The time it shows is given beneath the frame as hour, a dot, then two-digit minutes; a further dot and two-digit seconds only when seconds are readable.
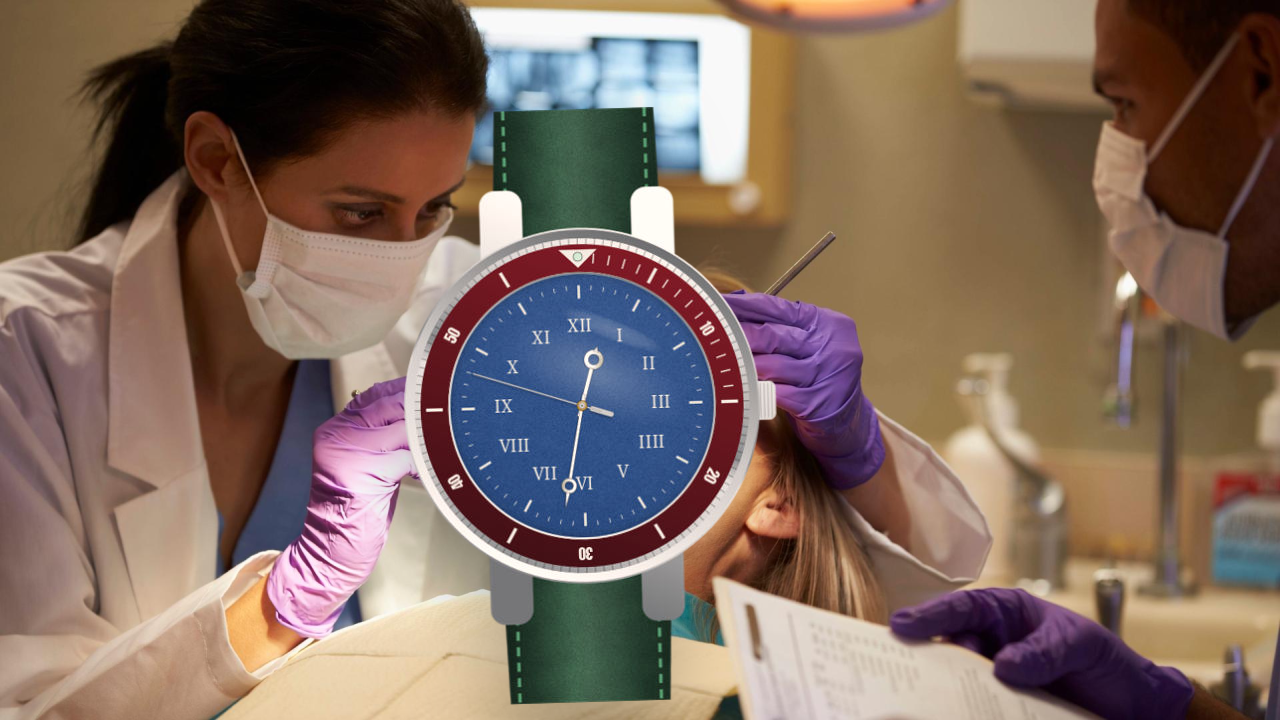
12.31.48
